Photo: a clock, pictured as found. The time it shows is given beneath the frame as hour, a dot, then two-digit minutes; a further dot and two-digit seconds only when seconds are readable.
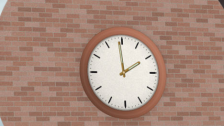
1.59
